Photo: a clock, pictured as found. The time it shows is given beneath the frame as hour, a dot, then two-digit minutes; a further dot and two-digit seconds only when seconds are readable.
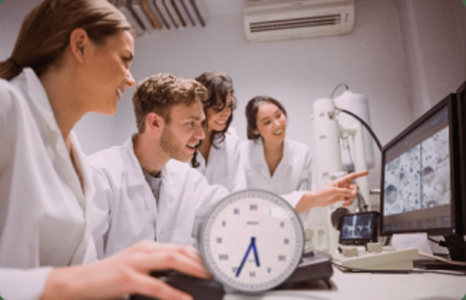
5.34
